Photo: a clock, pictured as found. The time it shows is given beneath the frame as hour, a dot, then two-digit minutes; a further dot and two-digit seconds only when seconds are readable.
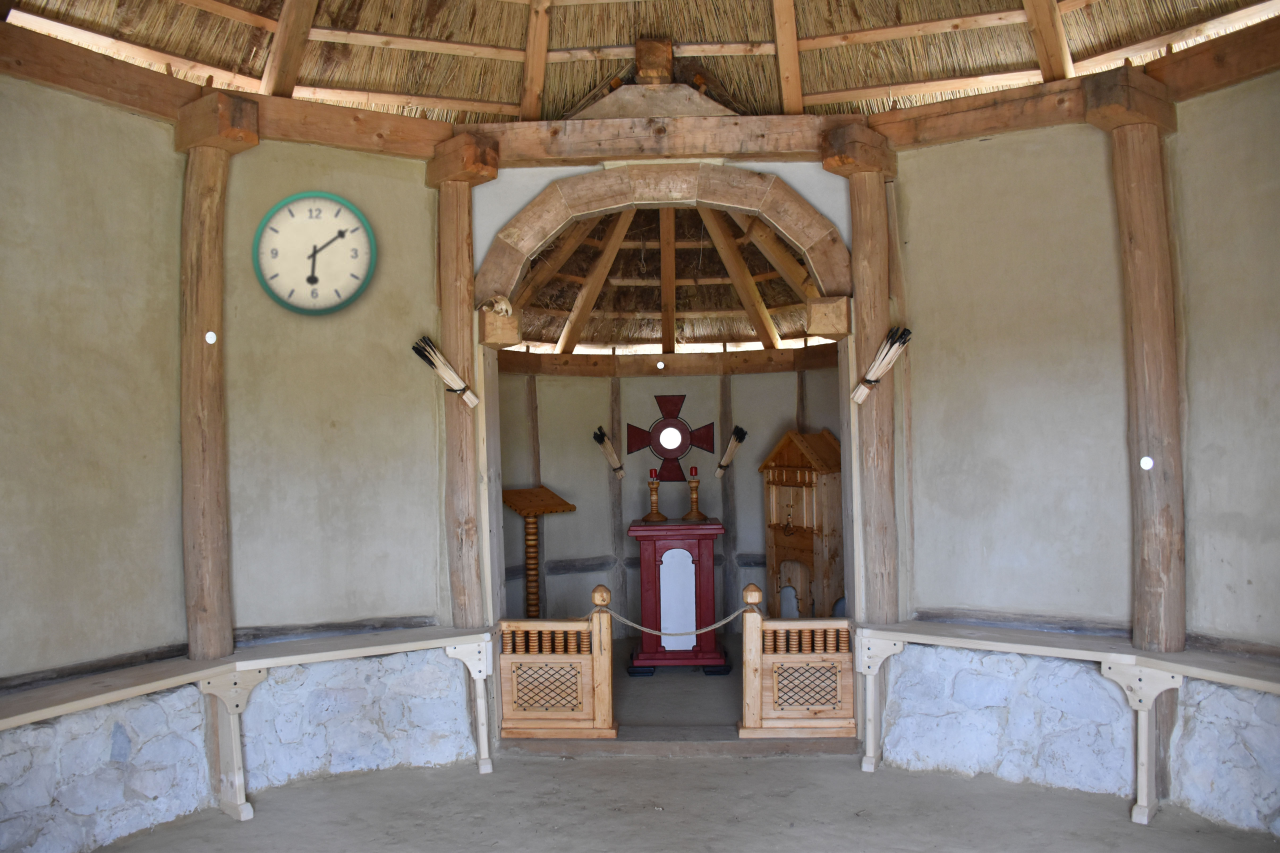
6.09
